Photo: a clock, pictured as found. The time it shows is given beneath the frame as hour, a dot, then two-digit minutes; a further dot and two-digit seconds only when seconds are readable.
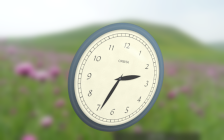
2.34
